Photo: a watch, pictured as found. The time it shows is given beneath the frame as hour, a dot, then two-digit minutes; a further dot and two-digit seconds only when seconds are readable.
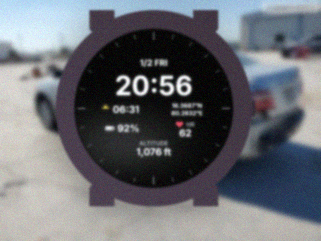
20.56
